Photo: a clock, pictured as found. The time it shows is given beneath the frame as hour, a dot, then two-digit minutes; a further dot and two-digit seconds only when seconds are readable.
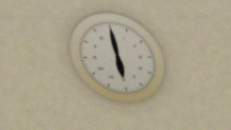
6.00
